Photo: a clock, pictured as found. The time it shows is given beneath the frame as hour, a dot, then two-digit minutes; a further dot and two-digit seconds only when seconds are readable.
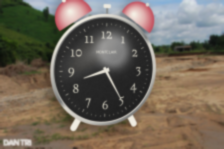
8.25
